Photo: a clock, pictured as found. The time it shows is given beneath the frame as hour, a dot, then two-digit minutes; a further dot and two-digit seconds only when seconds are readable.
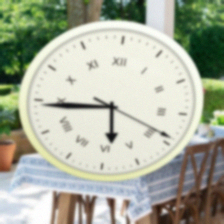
5.44.19
